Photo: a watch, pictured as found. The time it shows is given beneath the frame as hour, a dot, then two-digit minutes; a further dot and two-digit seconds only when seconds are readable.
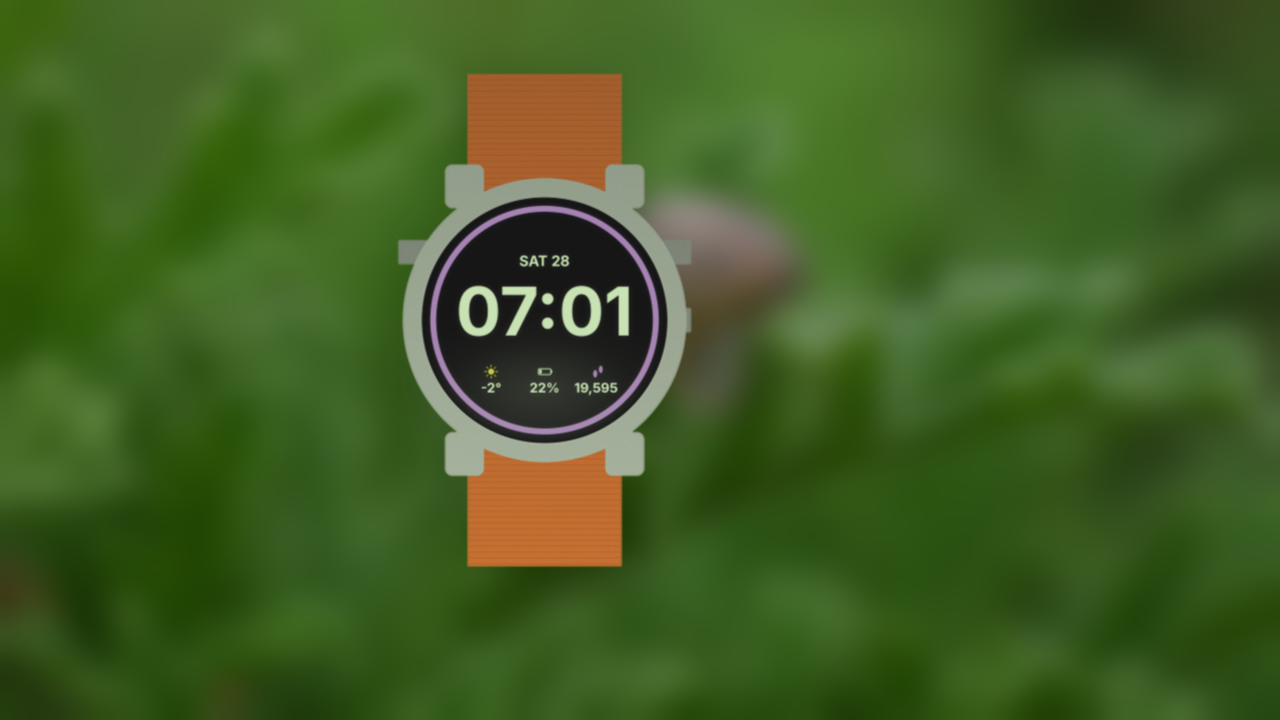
7.01
